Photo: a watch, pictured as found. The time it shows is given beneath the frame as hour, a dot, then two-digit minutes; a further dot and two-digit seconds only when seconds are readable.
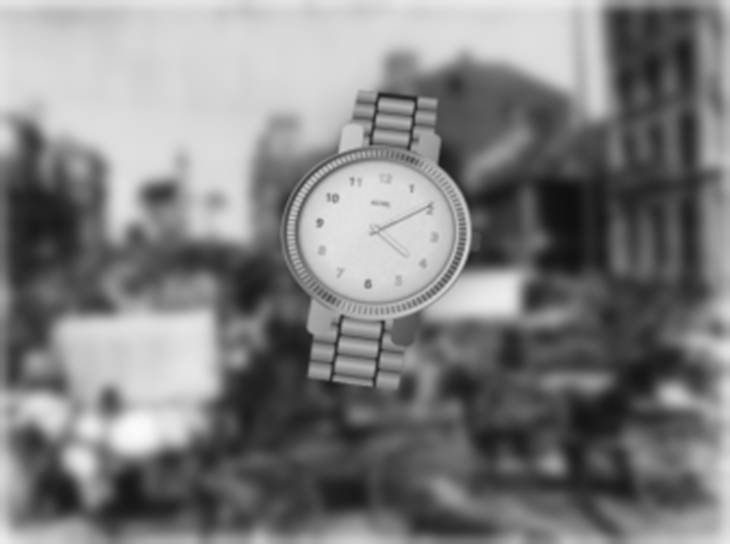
4.09
